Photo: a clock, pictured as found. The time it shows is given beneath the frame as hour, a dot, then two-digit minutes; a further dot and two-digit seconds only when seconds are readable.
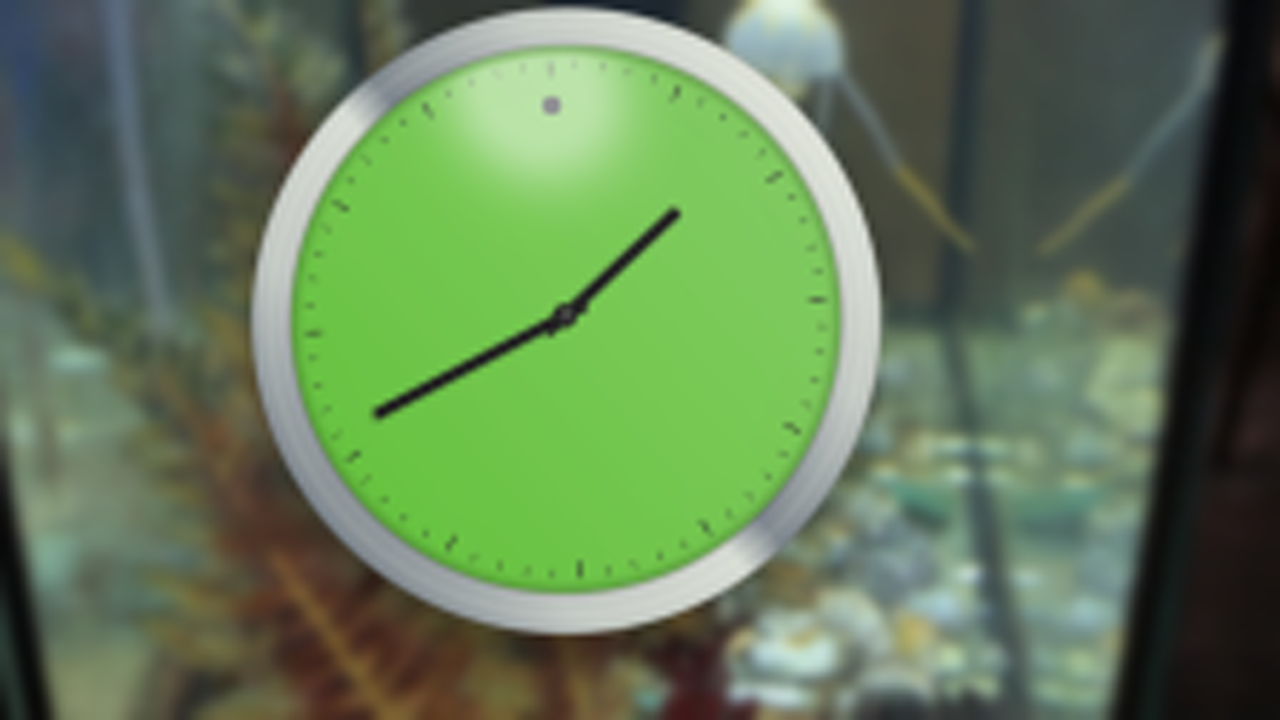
1.41
